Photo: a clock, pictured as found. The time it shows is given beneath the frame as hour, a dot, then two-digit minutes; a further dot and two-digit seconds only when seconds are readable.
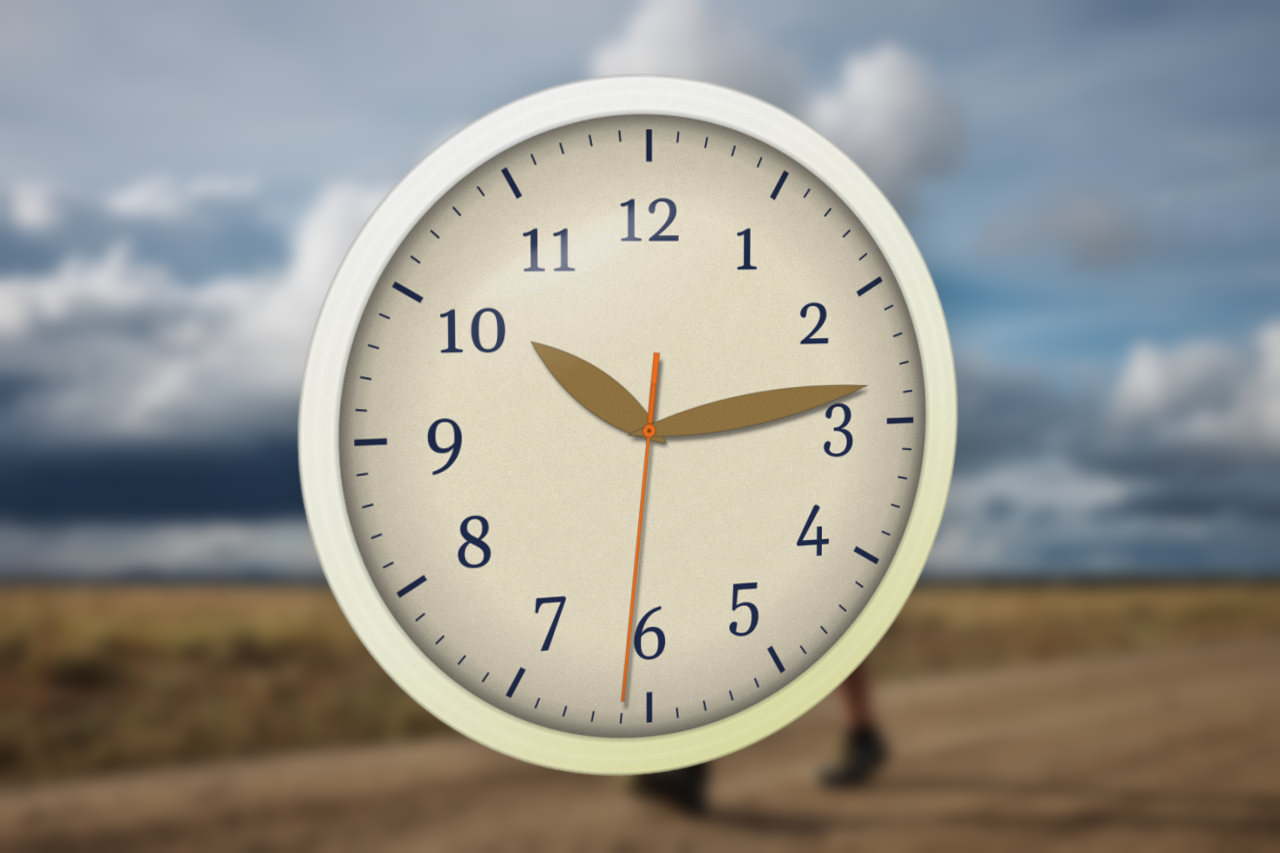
10.13.31
